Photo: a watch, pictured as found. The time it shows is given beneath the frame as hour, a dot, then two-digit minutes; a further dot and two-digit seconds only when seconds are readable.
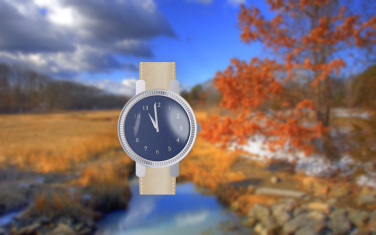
10.59
